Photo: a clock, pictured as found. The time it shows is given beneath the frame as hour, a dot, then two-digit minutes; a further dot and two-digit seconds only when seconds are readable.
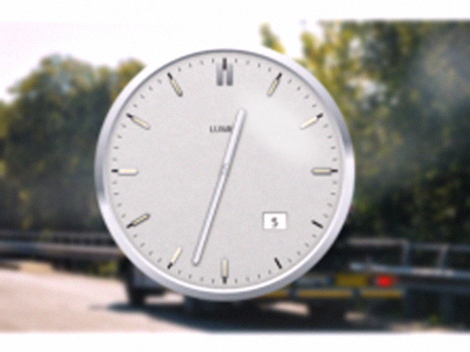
12.33
